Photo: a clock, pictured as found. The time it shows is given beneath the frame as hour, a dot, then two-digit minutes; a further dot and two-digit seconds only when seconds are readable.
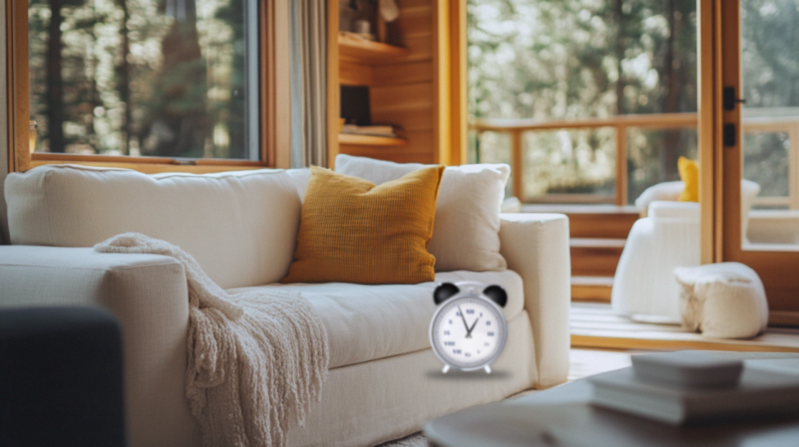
12.56
